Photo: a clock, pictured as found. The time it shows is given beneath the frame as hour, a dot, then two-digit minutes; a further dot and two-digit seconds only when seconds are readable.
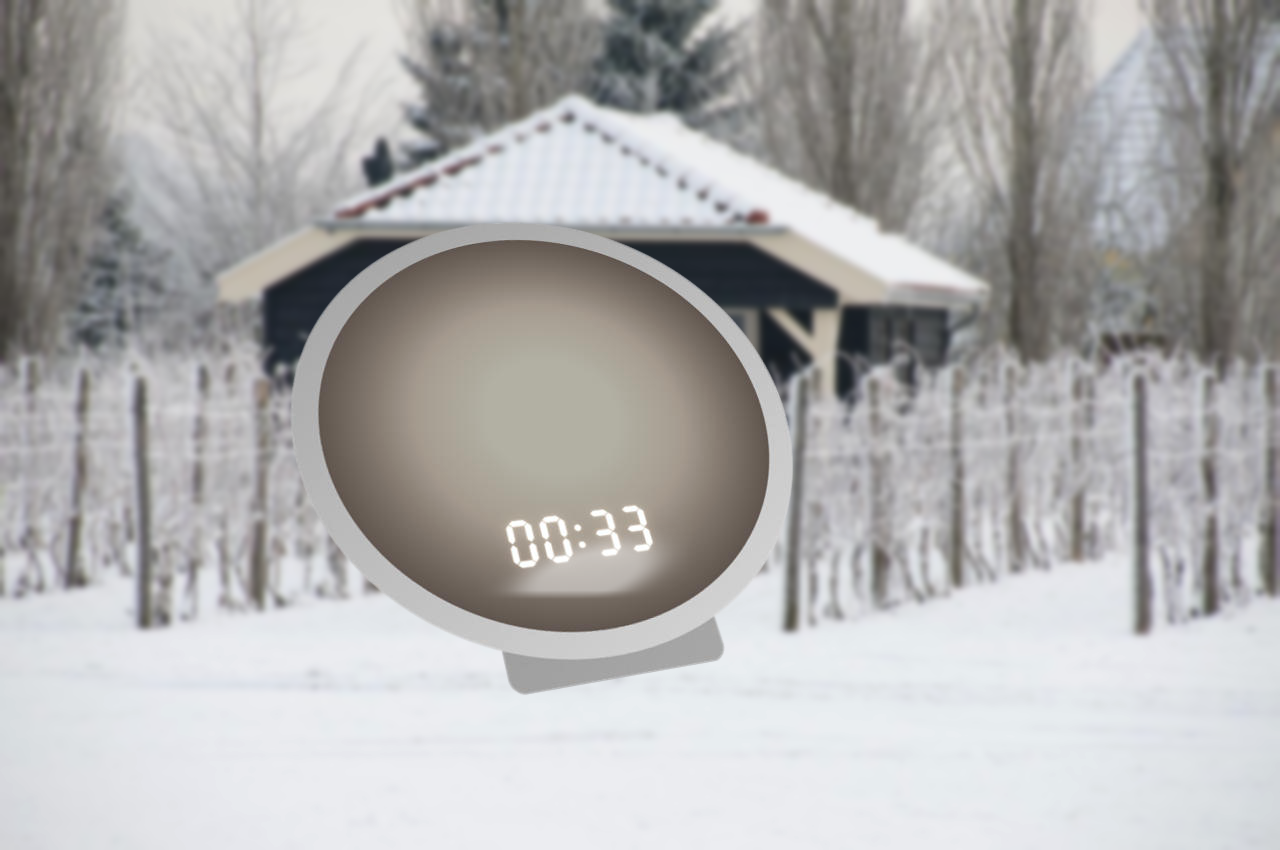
0.33
